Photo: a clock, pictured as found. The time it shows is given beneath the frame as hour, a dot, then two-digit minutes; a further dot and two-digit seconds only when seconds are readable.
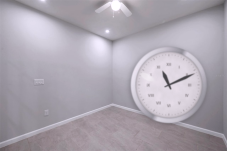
11.11
